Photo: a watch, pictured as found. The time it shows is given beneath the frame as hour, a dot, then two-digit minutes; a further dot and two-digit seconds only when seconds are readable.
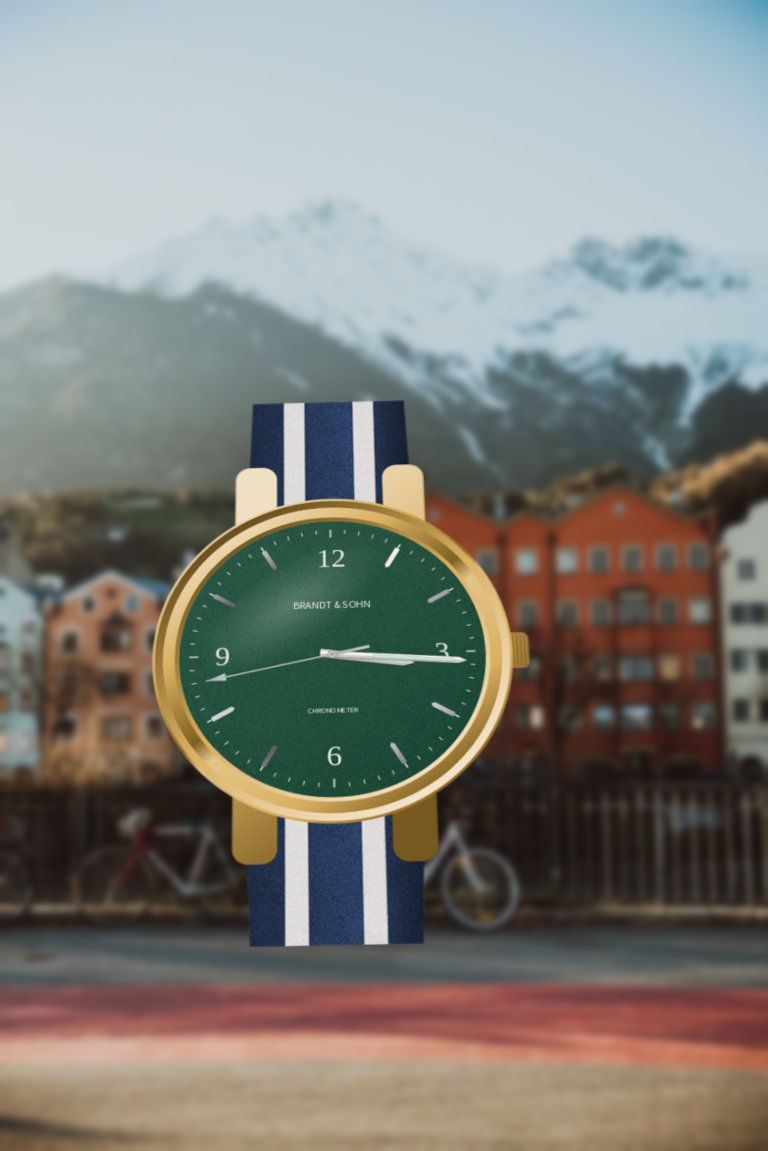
3.15.43
